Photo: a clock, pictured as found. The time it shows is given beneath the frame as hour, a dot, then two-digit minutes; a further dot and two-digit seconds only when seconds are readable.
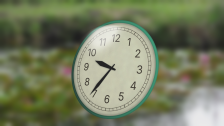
9.36
